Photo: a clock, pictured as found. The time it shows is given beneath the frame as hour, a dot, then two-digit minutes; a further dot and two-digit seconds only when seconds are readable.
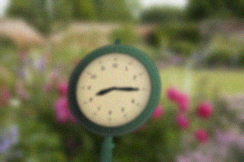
8.15
